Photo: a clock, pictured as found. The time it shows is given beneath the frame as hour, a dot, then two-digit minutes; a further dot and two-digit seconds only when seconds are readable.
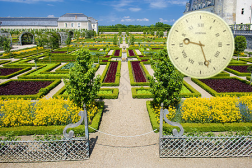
9.27
